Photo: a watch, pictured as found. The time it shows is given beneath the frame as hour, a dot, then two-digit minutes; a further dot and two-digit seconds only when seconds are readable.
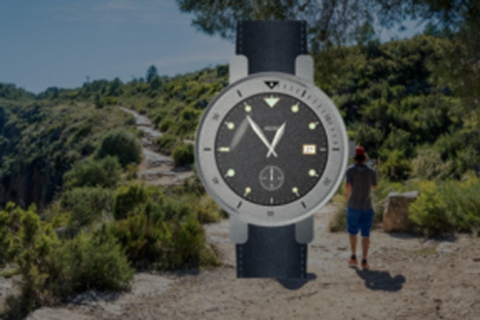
12.54
